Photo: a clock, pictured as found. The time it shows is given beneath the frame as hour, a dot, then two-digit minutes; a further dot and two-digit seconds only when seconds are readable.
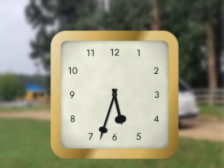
5.33
